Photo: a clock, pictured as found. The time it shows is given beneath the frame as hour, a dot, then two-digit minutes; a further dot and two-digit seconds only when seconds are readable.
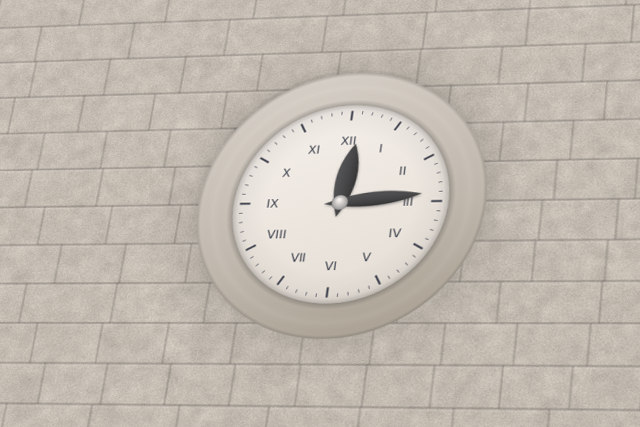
12.14
